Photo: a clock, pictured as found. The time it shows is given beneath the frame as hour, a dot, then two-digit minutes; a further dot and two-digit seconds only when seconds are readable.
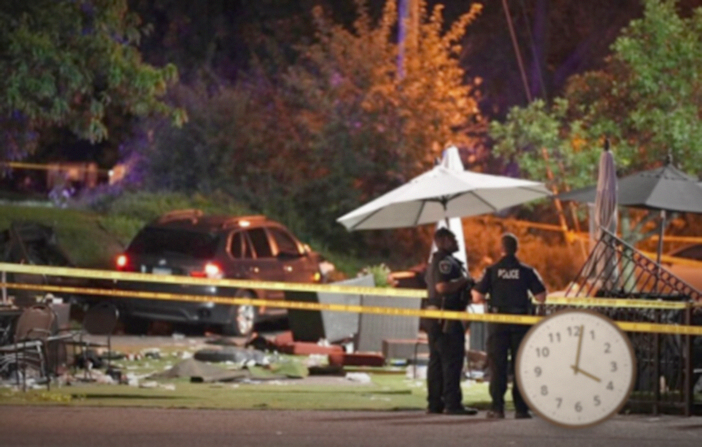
4.02
